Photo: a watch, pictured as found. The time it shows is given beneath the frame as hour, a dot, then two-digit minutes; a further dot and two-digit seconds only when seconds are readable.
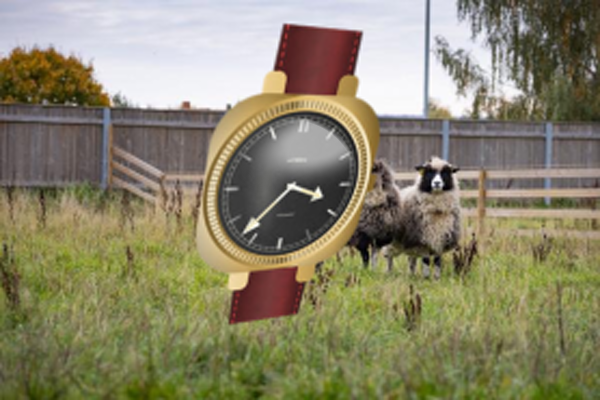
3.37
